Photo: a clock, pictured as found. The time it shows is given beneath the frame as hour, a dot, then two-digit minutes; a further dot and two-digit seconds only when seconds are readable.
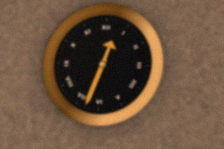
12.33
